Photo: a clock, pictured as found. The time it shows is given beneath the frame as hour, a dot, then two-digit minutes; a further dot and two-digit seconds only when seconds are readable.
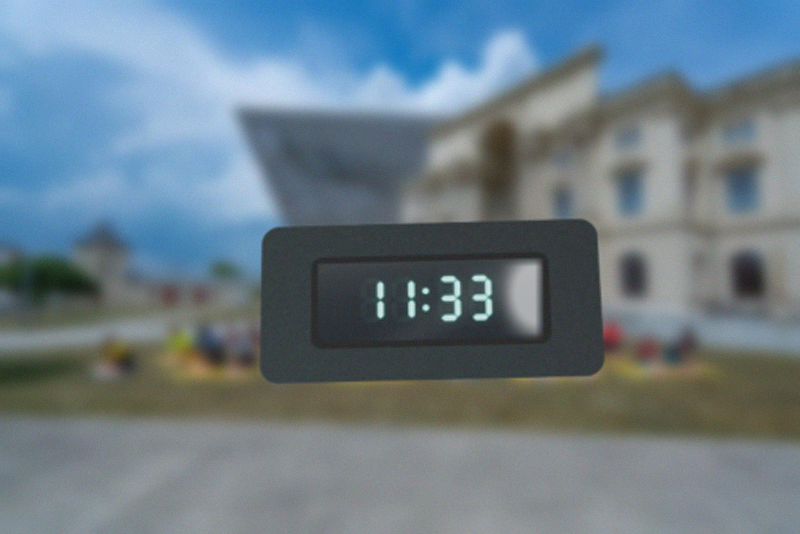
11.33
